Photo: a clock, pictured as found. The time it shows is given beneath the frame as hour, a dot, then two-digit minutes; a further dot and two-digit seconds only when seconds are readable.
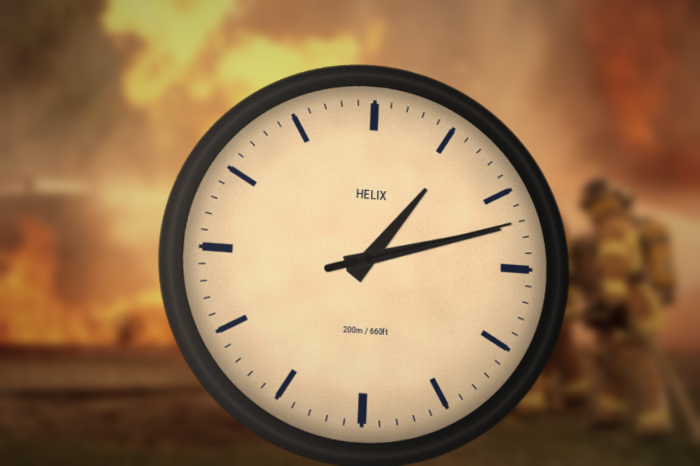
1.12.12
